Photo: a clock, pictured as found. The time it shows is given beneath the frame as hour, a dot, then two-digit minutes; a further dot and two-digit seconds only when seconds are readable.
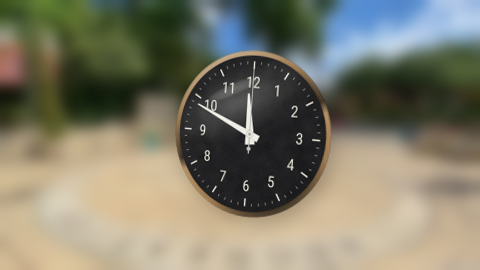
11.49.00
